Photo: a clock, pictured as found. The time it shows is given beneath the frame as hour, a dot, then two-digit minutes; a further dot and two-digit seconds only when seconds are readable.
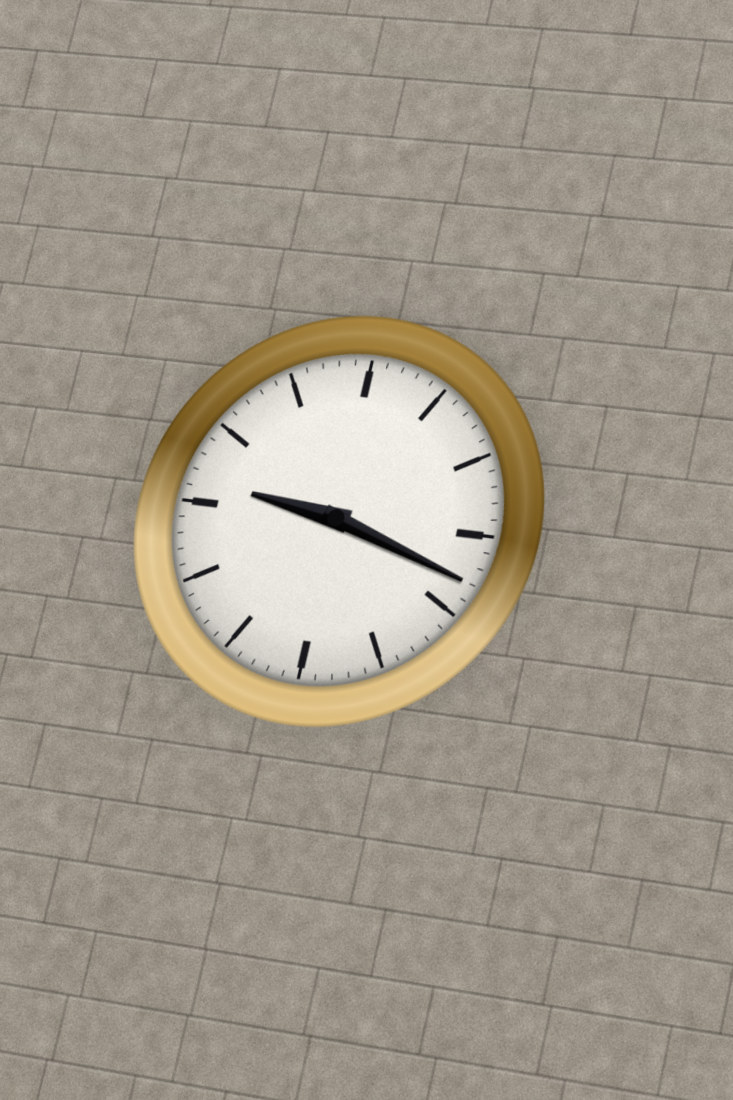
9.18
